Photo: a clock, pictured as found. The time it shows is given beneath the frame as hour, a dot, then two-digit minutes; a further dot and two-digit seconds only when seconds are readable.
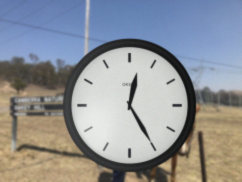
12.25
